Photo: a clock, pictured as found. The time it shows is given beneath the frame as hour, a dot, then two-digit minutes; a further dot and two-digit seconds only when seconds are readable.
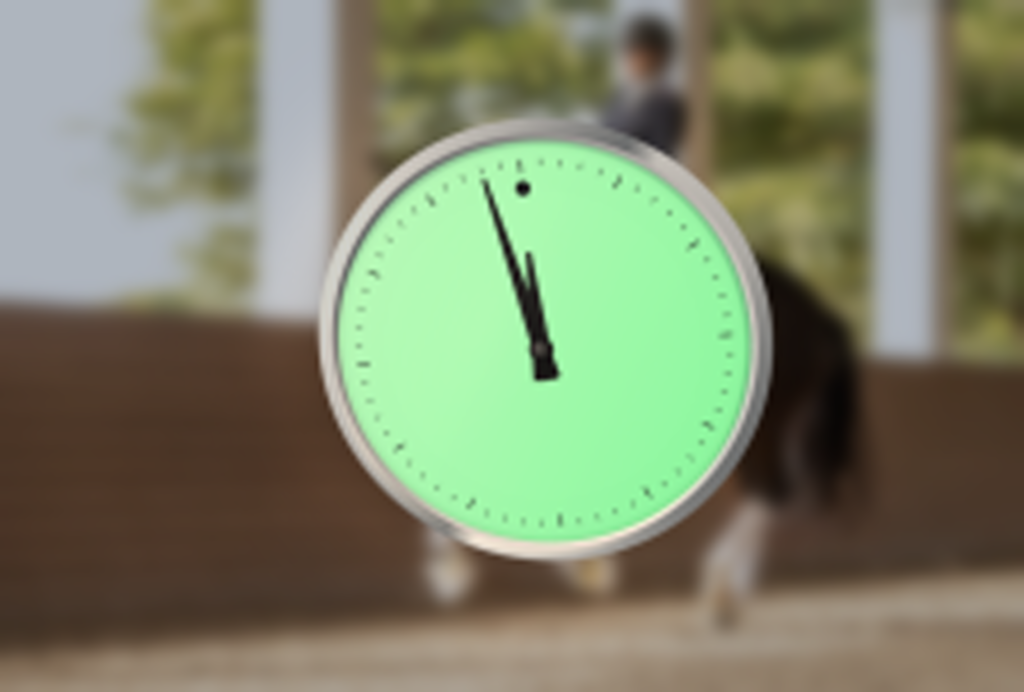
11.58
